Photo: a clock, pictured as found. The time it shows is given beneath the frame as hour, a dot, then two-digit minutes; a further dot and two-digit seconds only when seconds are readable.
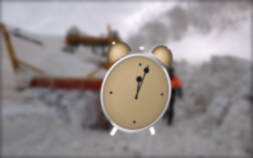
12.03
